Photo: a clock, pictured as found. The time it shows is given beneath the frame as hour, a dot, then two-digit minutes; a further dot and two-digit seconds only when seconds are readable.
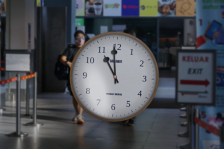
10.59
